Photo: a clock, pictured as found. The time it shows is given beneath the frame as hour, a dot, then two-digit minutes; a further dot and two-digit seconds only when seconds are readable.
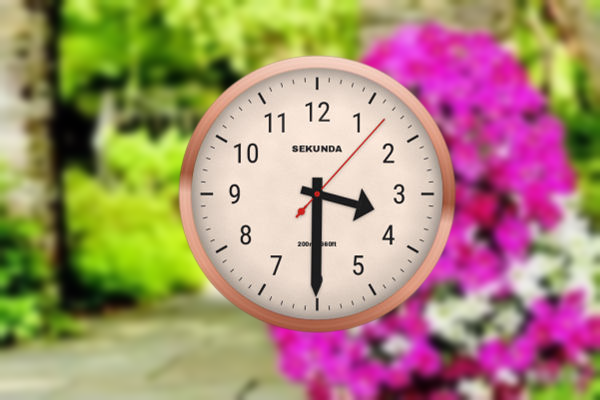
3.30.07
